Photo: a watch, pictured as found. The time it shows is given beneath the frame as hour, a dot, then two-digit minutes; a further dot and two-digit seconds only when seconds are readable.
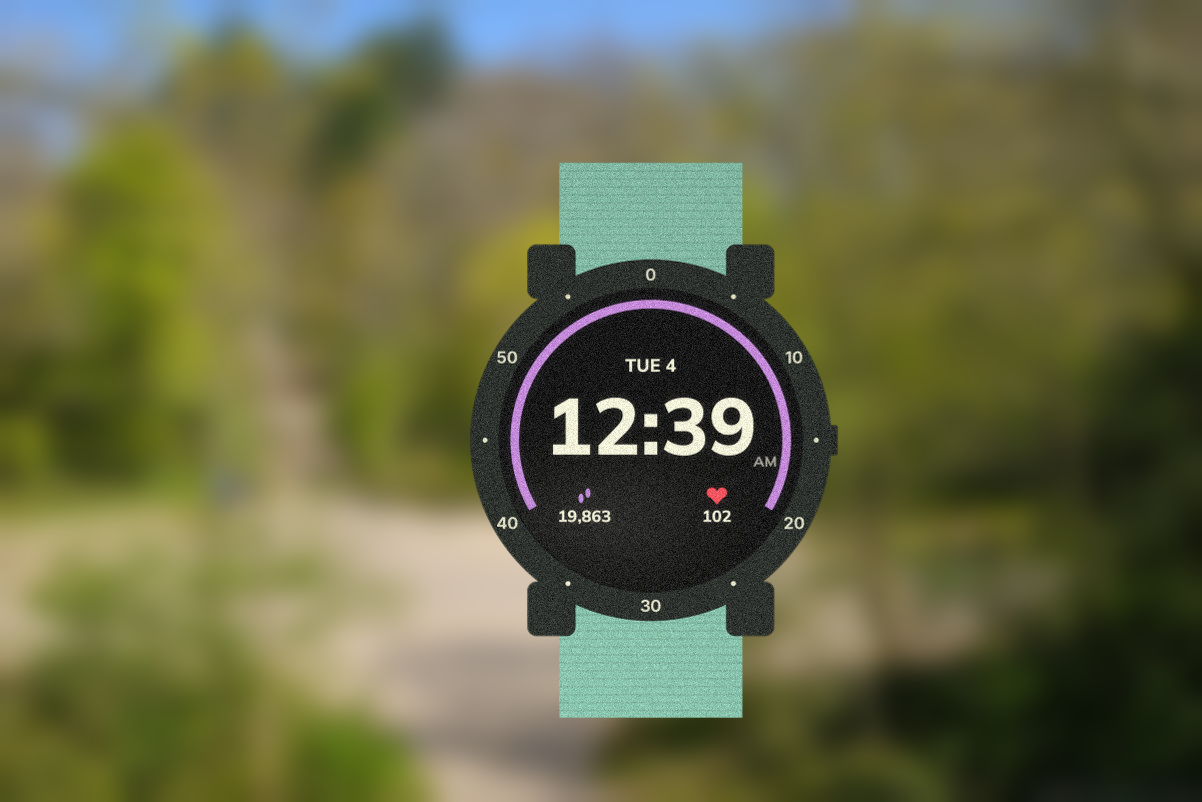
12.39
